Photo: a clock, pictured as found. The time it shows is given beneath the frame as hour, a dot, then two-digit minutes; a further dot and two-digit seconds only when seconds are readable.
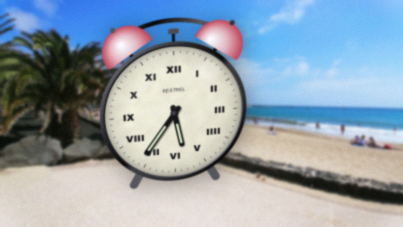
5.36
